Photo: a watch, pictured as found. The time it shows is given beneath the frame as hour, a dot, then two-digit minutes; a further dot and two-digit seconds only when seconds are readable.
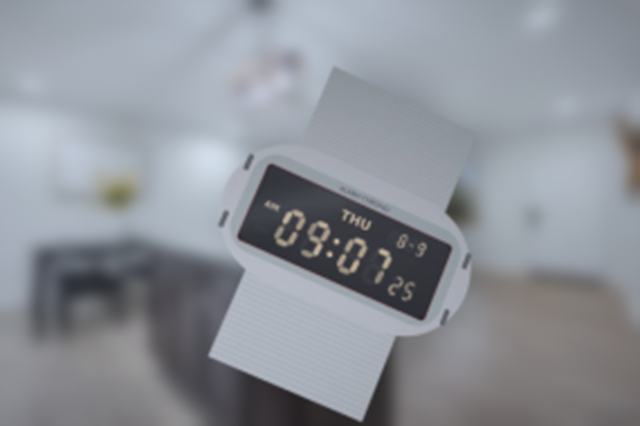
9.07.25
